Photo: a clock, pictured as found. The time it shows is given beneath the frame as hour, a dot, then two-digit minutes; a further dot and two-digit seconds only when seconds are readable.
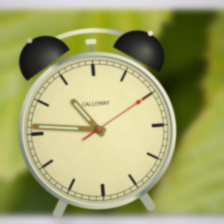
10.46.10
